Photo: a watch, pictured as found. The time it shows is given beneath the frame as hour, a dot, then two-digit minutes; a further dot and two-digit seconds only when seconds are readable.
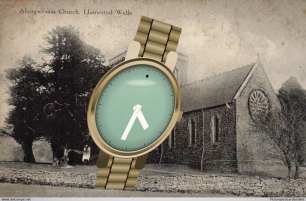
4.32
